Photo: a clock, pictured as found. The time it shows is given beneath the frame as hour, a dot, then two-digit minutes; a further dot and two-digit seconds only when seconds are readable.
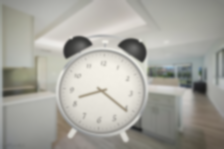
8.21
